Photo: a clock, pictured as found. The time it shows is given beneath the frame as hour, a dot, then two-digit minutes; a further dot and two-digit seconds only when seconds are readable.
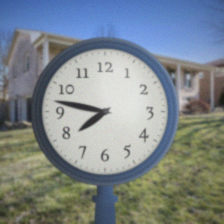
7.47
